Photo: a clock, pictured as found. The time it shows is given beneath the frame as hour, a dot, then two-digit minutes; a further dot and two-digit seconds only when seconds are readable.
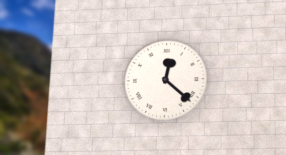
12.22
